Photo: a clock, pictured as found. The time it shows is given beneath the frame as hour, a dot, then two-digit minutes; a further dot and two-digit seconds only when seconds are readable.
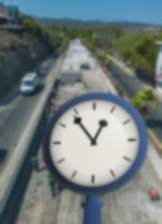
12.54
